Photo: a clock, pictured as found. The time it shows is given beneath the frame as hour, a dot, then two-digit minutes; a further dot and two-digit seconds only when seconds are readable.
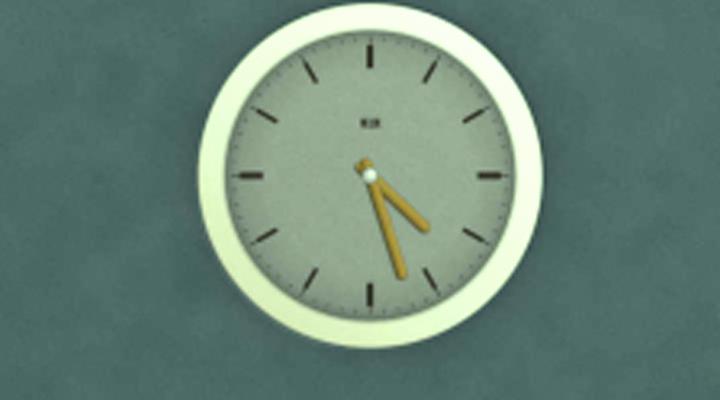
4.27
